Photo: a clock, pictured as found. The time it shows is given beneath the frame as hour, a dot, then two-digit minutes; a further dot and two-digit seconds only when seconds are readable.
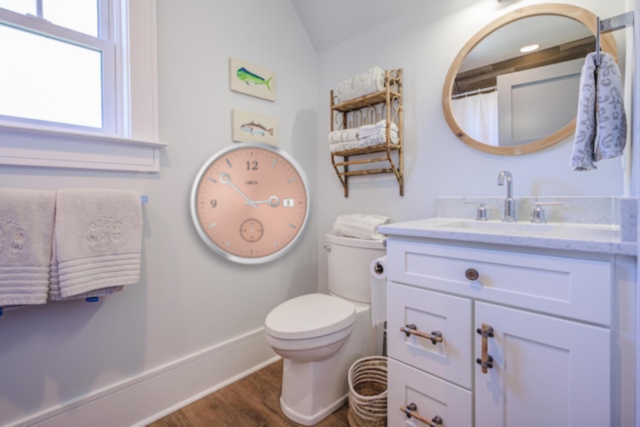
2.52
